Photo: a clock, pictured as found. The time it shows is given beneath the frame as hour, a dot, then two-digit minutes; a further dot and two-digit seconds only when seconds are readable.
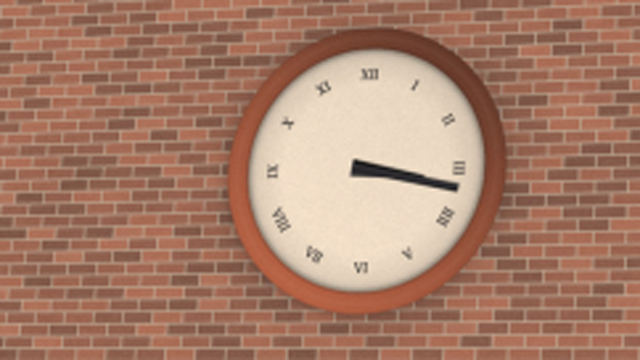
3.17
